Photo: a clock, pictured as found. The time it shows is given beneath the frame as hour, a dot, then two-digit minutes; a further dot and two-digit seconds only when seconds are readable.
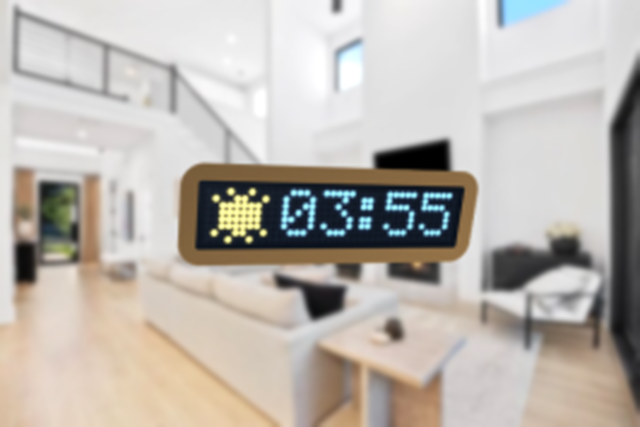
3.55
